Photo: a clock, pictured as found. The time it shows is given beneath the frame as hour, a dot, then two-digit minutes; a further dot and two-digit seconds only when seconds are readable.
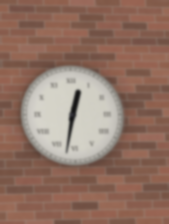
12.32
